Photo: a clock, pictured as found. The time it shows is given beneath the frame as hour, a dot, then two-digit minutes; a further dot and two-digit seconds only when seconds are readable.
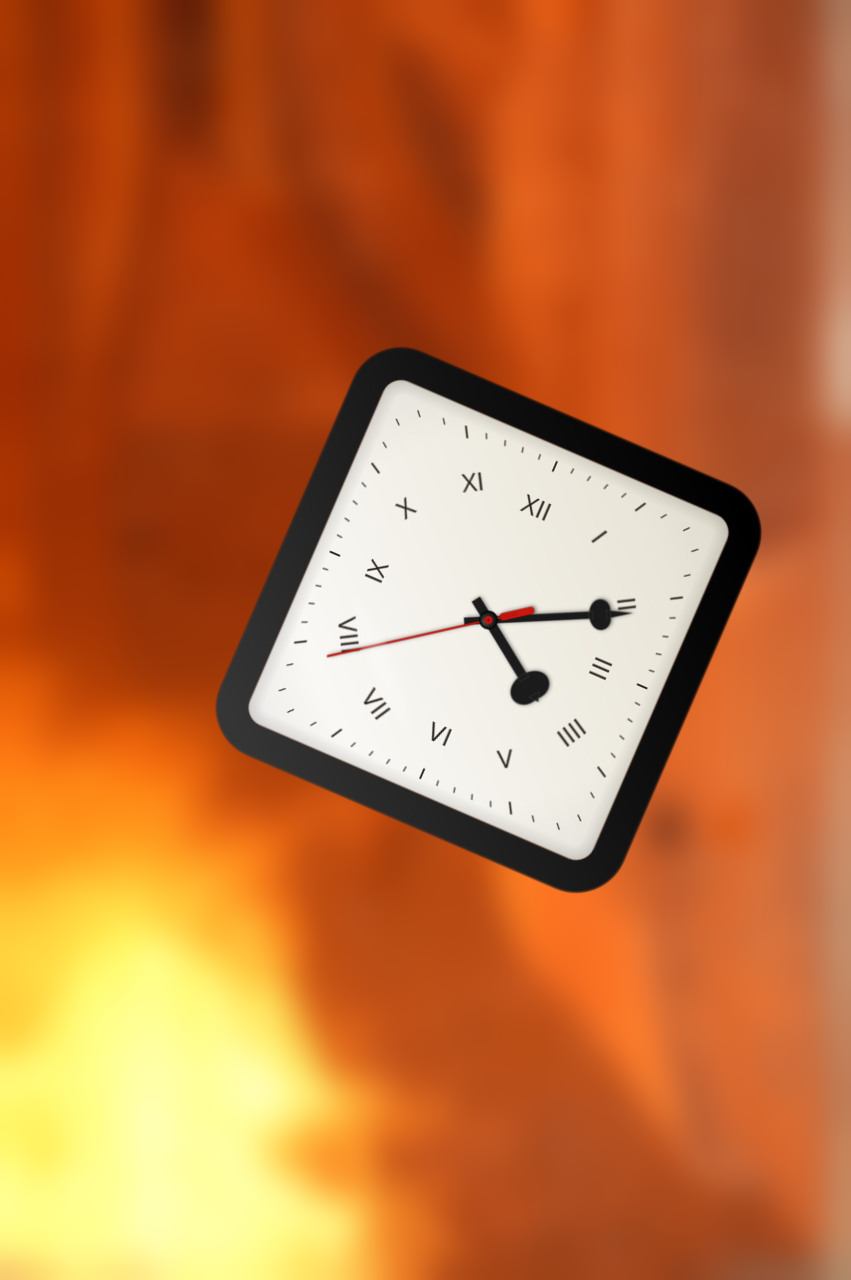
4.10.39
